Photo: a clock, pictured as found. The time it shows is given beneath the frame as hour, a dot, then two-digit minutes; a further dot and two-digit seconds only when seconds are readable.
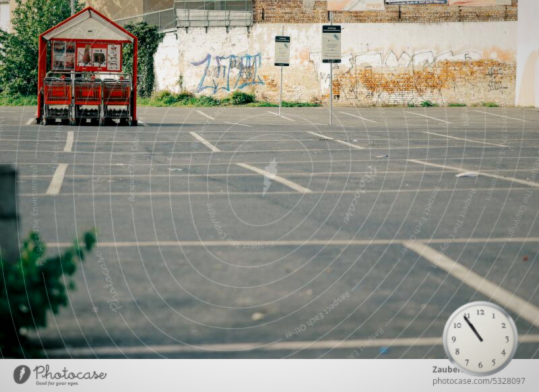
10.54
